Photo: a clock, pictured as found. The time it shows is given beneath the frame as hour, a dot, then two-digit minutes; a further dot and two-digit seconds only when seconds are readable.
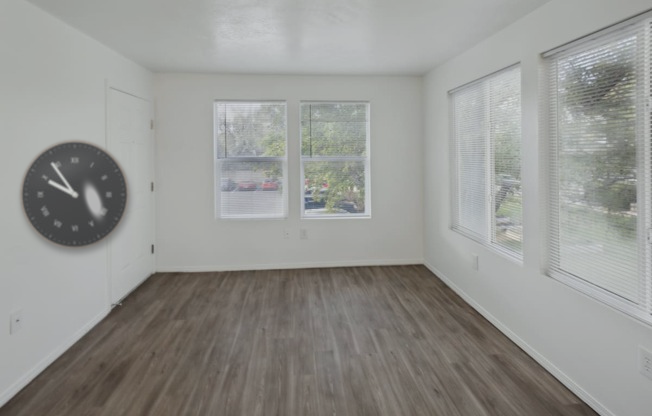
9.54
